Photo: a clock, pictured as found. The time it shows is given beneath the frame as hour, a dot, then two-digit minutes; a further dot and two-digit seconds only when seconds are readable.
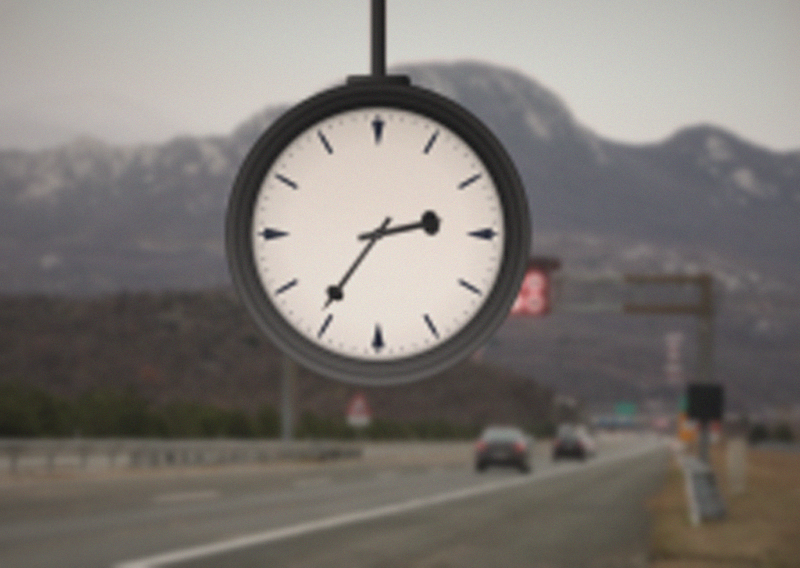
2.36
